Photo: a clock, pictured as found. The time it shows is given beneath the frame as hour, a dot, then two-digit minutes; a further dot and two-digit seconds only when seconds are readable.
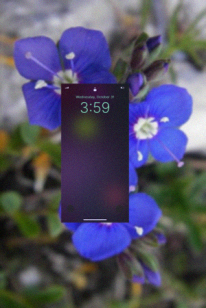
3.59
